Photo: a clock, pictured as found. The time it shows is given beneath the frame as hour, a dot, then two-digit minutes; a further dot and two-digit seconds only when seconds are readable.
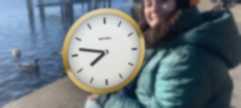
7.47
